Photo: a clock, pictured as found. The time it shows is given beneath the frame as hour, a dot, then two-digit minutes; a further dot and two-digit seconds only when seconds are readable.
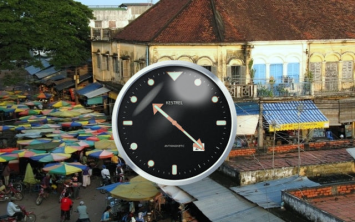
10.22
